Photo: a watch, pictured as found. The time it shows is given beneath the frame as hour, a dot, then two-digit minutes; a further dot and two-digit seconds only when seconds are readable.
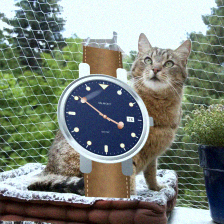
3.51
